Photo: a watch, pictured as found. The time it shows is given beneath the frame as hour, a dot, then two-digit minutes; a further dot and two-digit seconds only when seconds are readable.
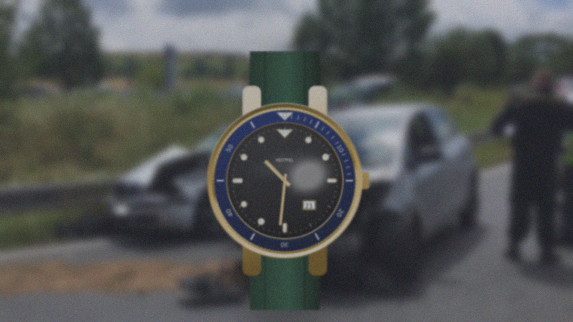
10.31
